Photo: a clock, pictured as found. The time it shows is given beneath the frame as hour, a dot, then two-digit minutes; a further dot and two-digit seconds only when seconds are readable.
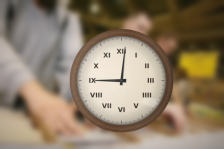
9.01
